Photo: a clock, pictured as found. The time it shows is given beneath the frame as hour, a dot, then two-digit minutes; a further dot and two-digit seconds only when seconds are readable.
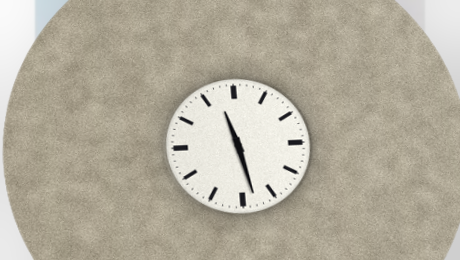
11.28
